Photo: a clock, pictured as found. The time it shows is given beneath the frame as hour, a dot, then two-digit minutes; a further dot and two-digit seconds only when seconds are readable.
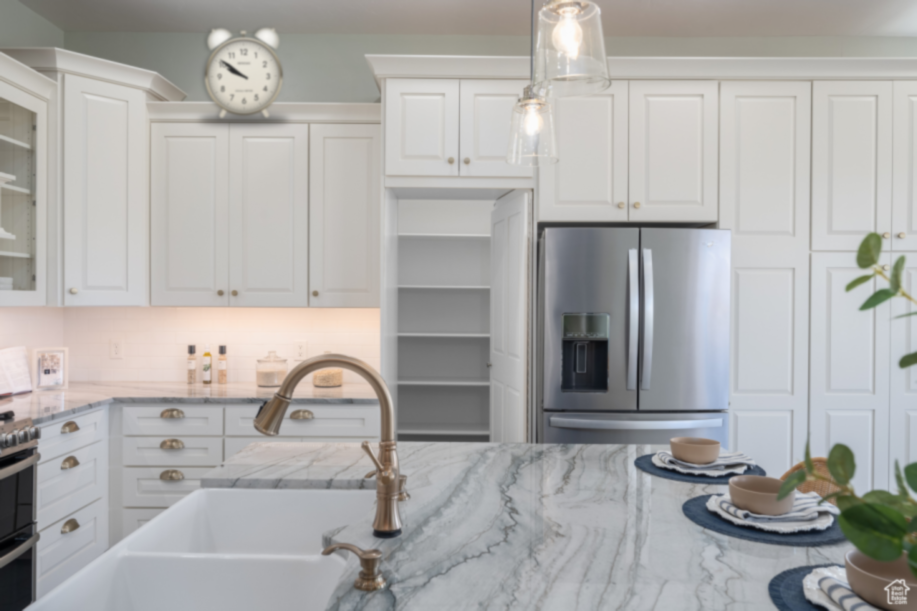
9.51
